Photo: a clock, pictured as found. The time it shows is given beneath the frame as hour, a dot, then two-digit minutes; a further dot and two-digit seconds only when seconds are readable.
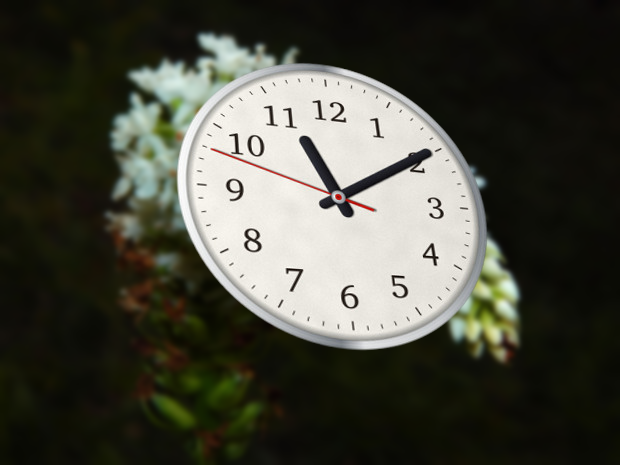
11.09.48
